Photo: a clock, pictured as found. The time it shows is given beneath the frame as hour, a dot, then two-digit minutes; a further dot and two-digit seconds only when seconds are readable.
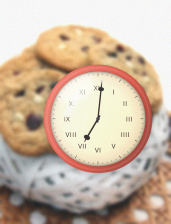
7.01
